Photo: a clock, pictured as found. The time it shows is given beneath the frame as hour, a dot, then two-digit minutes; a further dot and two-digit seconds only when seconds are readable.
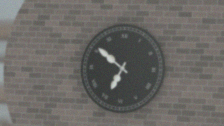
6.51
